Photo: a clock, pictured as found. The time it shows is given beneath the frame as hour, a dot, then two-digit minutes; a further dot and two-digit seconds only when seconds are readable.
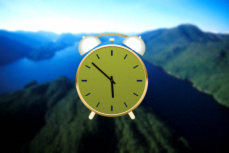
5.52
